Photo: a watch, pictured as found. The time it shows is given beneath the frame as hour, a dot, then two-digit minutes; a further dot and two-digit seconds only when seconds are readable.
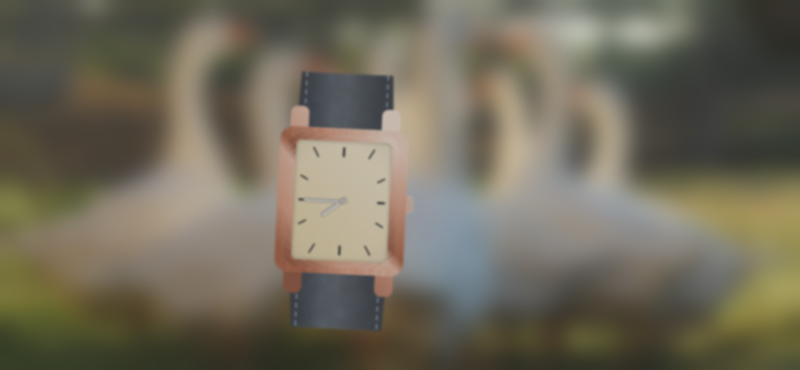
7.45
